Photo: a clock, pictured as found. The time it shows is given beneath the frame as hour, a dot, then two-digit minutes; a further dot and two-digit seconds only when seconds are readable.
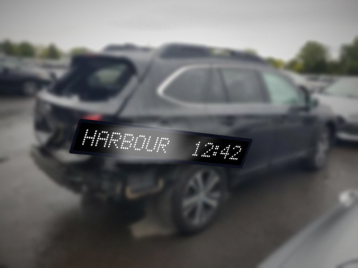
12.42
